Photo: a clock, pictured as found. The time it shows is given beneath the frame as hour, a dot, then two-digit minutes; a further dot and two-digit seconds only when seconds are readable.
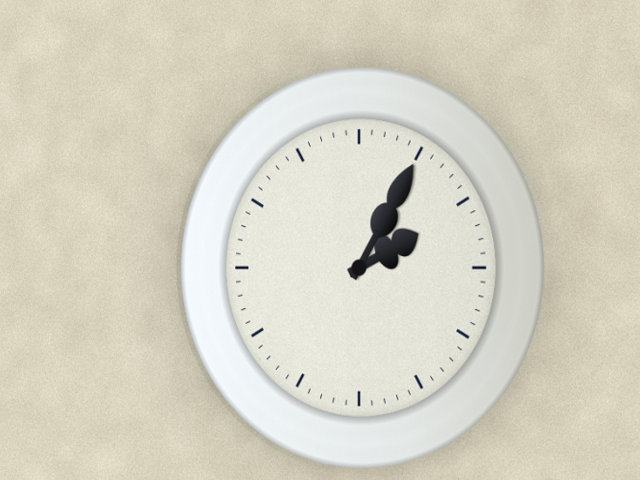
2.05
